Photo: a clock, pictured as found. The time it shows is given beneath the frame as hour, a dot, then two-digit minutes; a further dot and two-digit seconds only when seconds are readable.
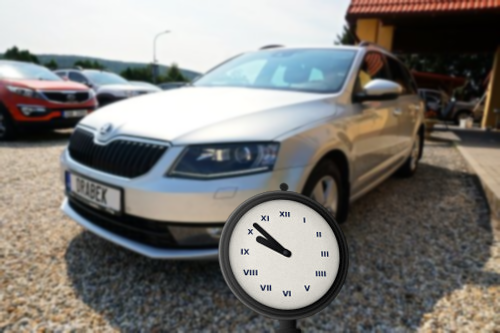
9.52
